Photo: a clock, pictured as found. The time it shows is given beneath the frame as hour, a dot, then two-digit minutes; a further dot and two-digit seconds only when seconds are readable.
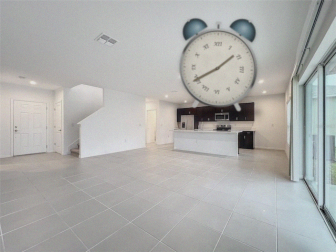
1.40
